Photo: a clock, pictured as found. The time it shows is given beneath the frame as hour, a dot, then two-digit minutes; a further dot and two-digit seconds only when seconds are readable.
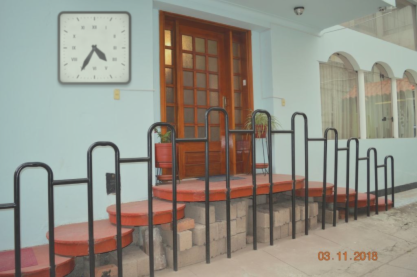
4.35
